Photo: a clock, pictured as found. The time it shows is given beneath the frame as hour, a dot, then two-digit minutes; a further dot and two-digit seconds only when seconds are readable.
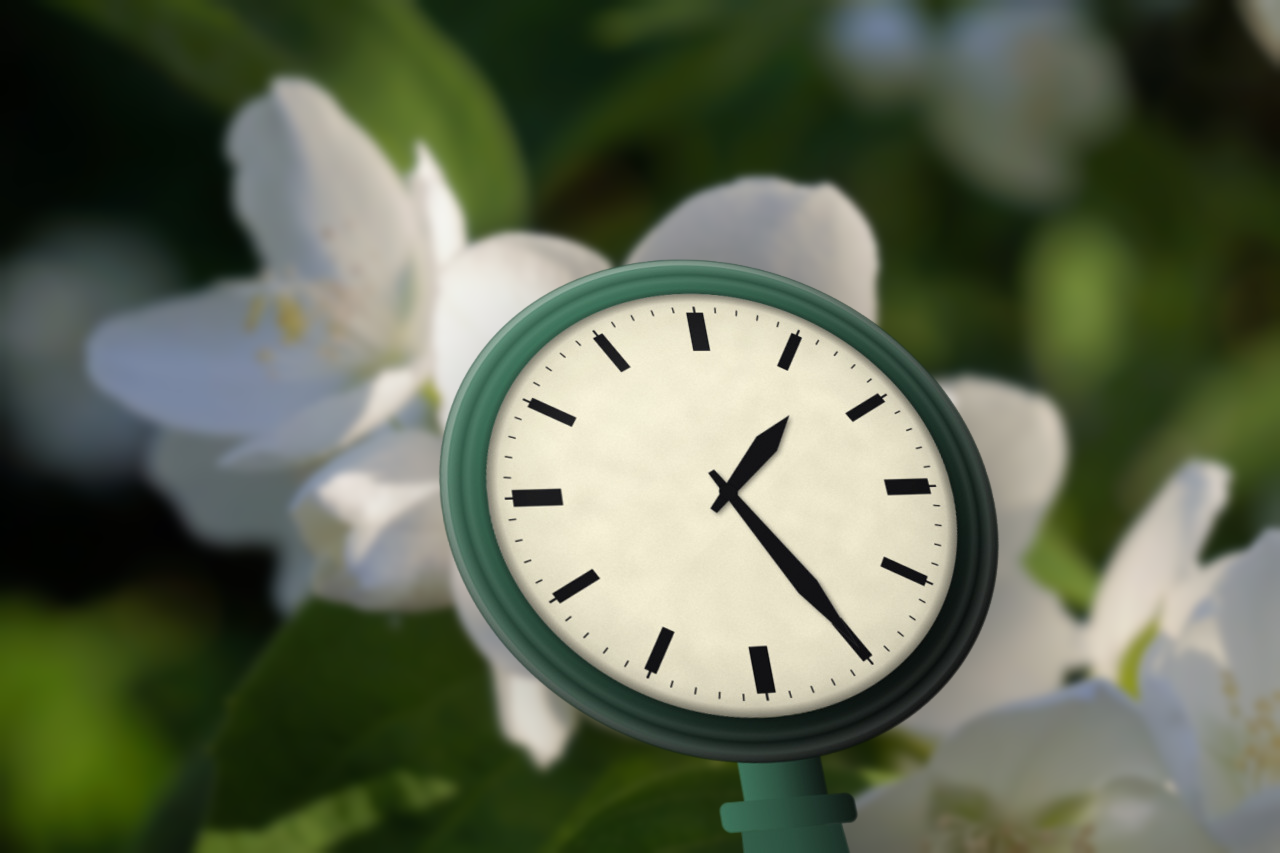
1.25
